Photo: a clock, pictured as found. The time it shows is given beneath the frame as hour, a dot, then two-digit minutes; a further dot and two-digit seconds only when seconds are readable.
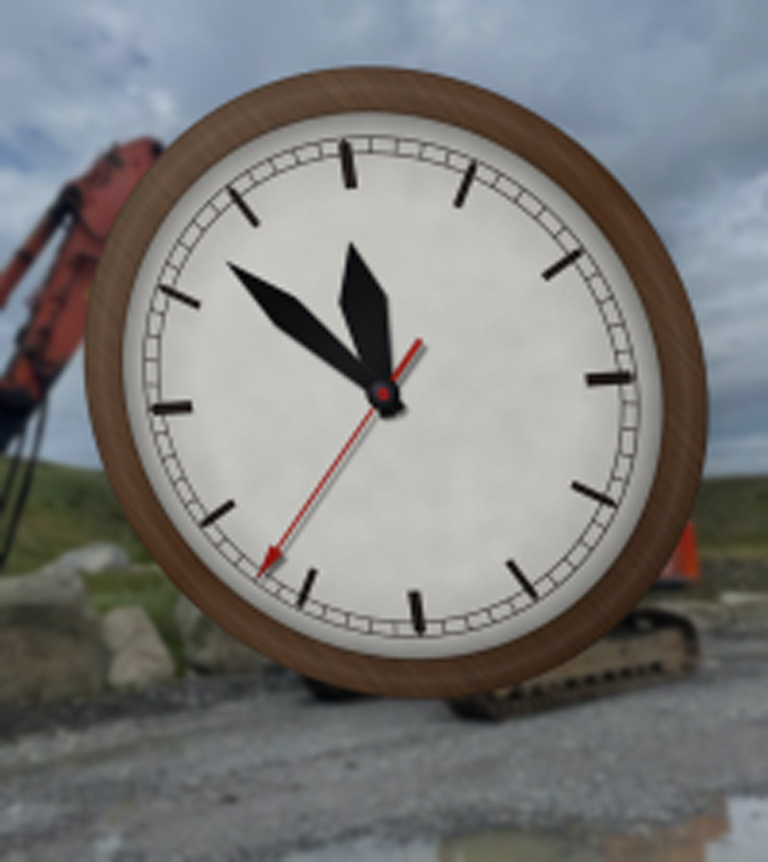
11.52.37
